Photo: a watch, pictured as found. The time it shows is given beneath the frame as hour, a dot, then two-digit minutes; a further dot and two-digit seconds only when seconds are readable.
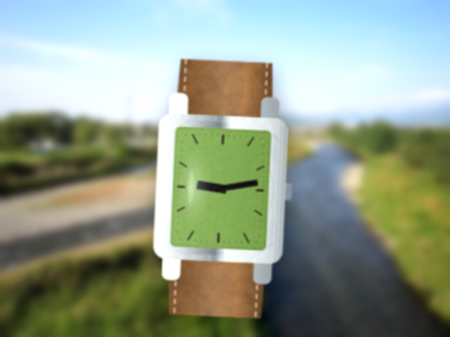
9.13
